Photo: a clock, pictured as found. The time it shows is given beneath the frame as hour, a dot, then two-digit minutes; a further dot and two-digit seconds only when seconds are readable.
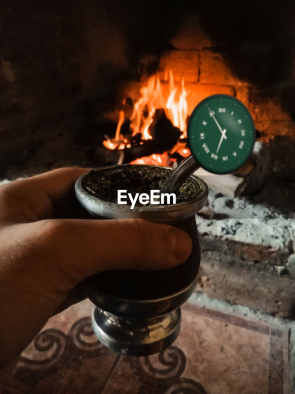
6.55
